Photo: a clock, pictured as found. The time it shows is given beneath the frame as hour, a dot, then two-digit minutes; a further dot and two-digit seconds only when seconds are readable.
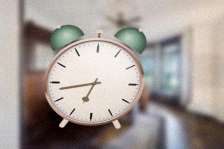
6.43
